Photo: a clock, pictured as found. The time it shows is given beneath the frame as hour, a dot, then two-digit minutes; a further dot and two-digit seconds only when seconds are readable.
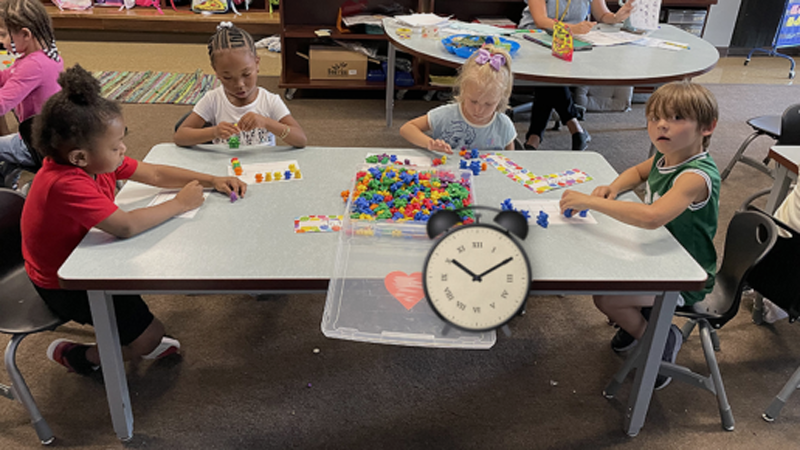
10.10
